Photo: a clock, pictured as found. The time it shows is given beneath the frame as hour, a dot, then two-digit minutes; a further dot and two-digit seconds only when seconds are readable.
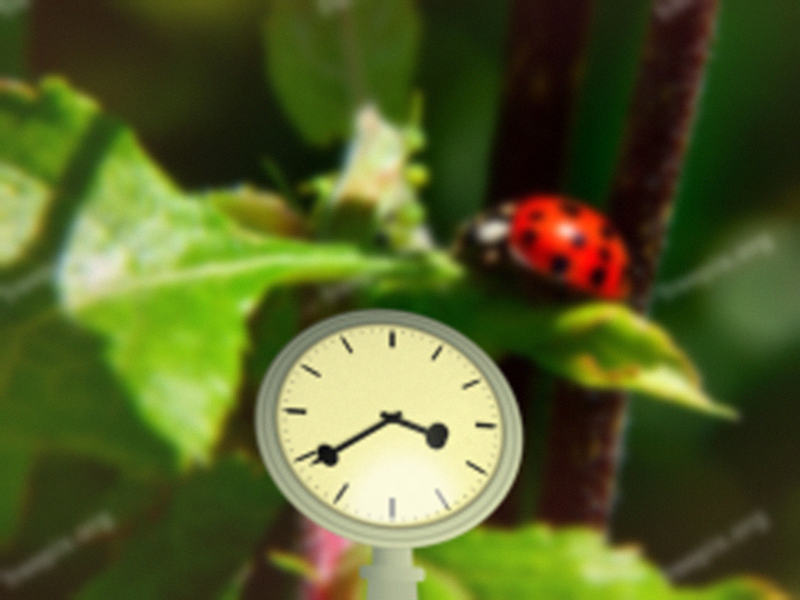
3.39
